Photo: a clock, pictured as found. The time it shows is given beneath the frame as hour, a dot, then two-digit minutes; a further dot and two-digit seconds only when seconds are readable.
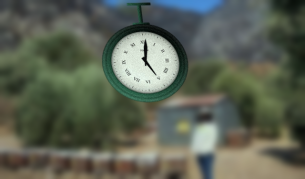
5.01
